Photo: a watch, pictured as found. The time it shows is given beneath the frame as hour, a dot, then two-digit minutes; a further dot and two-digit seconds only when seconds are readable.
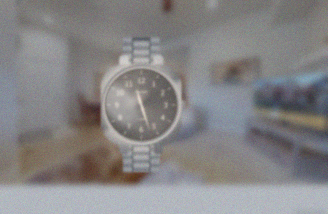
11.27
